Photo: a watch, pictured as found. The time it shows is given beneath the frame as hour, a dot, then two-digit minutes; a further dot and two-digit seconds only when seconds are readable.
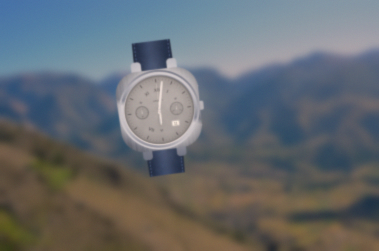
6.02
